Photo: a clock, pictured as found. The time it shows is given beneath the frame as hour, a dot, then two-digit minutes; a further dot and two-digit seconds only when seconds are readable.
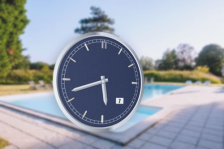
5.42
